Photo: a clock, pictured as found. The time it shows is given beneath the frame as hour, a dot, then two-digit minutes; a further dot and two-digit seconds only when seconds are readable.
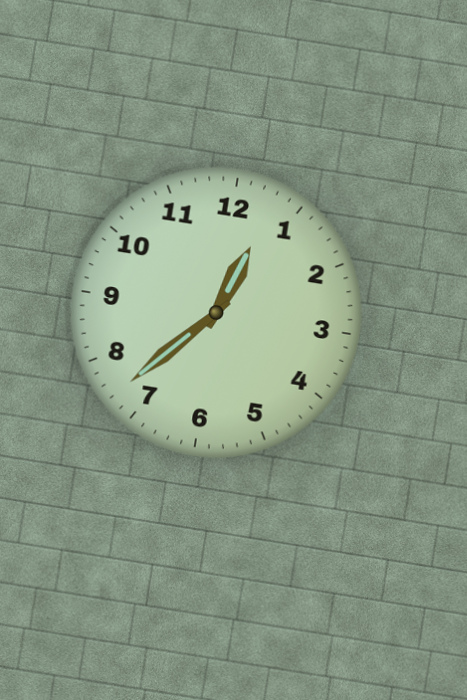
12.37
